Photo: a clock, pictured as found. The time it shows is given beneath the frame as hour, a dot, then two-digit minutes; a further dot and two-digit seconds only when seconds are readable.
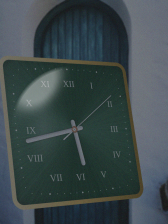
5.43.09
